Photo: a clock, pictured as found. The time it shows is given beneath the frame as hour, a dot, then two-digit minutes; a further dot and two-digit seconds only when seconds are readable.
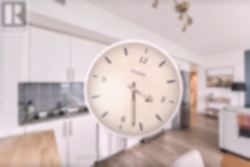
3.27
